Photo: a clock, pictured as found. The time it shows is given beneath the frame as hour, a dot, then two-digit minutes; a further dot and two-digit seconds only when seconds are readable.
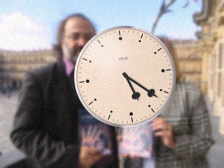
5.22
